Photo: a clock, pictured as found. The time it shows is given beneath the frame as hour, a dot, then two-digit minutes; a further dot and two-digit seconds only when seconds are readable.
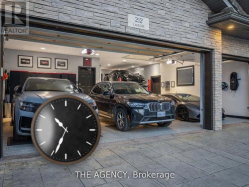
10.34
